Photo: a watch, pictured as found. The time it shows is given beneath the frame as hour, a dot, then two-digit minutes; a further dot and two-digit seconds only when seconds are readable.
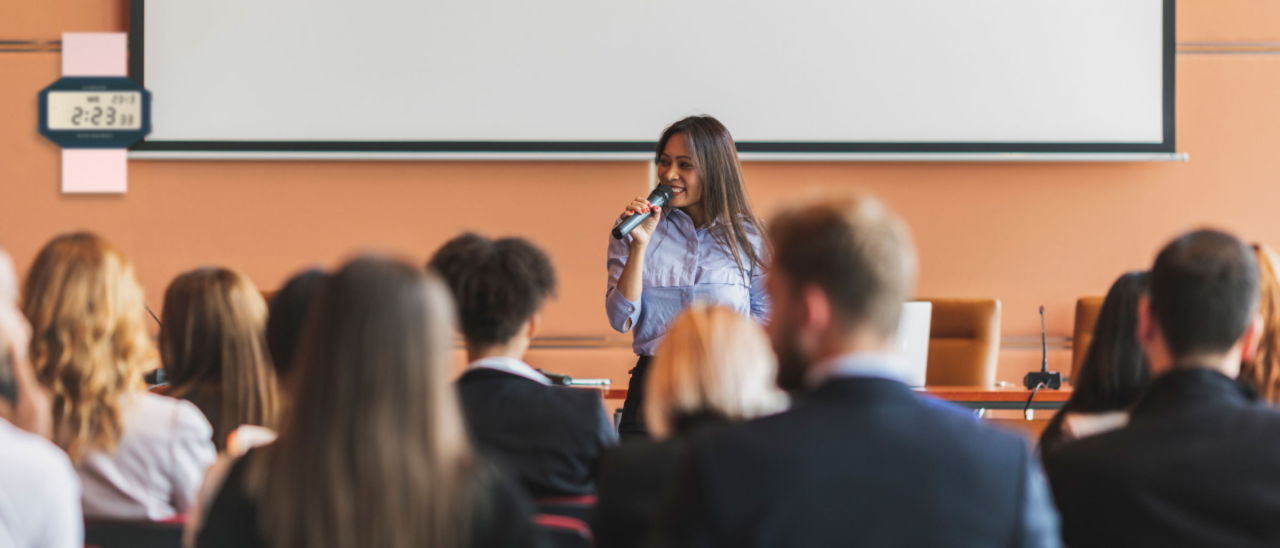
2.23
